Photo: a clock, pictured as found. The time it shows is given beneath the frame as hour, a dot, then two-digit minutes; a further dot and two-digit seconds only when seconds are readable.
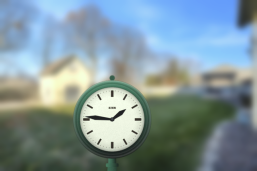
1.46
